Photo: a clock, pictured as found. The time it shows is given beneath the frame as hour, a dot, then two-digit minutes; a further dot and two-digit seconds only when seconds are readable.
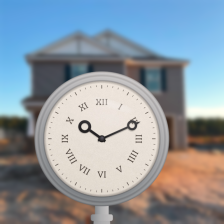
10.11
